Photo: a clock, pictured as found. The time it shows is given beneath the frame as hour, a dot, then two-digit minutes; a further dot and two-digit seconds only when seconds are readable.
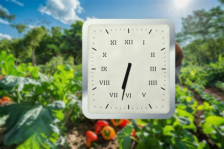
6.32
